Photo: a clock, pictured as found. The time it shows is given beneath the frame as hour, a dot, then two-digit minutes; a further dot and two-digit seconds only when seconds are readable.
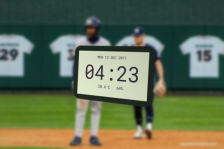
4.23
